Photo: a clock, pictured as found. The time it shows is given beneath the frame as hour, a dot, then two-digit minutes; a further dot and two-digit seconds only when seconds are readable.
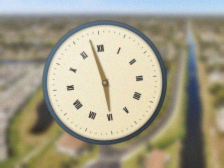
5.58
